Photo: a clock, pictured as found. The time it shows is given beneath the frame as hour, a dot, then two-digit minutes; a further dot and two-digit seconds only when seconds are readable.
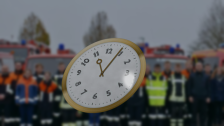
11.04
